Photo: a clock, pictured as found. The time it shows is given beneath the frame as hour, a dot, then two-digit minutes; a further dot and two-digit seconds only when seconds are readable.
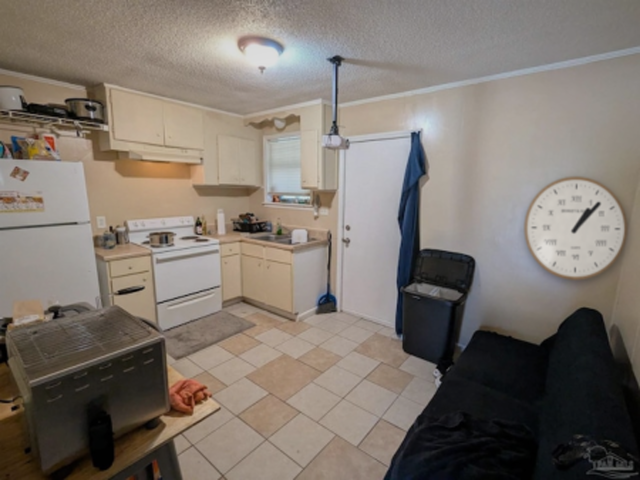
1.07
